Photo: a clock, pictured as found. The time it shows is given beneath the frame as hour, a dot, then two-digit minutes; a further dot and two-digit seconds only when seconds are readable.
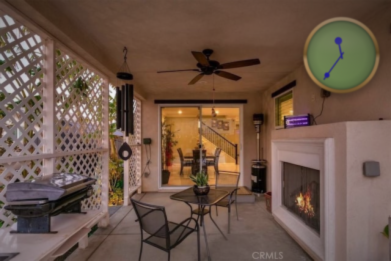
11.36
